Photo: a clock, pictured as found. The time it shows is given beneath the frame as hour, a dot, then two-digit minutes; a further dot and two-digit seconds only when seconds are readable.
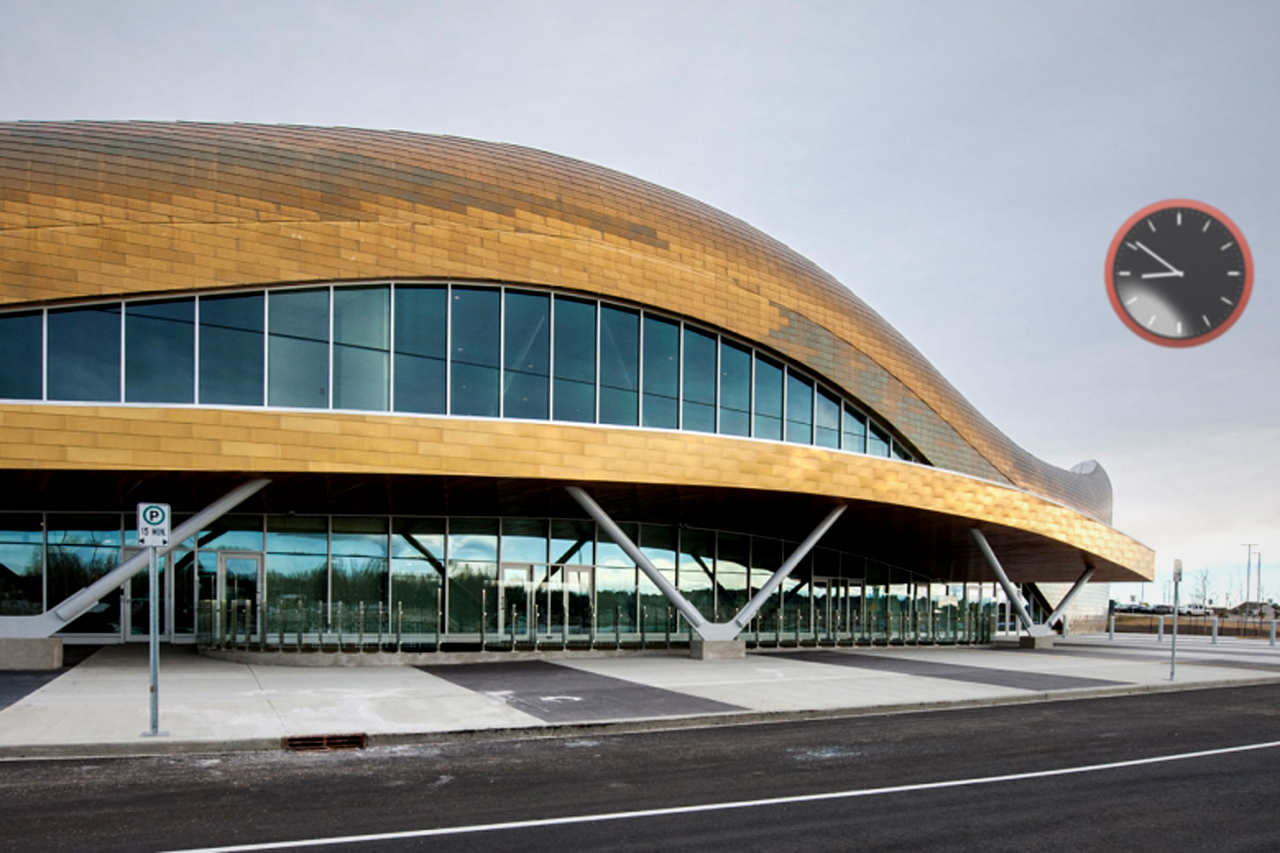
8.51
